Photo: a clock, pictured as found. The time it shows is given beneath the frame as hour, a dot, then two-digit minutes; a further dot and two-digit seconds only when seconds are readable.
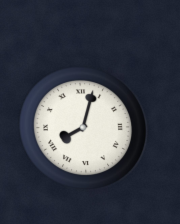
8.03
